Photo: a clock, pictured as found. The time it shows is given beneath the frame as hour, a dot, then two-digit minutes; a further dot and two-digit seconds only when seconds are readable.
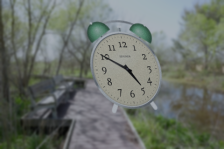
4.50
